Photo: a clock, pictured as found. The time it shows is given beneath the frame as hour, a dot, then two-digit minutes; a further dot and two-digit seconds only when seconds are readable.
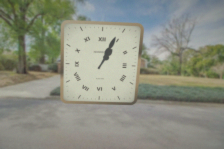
1.04
